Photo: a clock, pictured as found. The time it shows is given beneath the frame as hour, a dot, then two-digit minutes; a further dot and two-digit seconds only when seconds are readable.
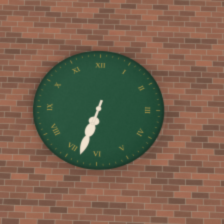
6.33
